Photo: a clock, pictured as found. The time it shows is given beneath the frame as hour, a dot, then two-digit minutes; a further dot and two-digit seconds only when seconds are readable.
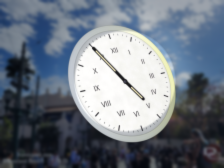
4.55
